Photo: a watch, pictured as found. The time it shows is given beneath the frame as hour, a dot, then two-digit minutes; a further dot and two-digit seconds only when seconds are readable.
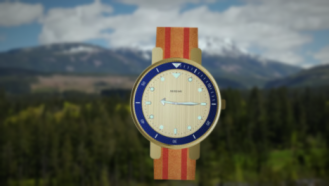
9.15
